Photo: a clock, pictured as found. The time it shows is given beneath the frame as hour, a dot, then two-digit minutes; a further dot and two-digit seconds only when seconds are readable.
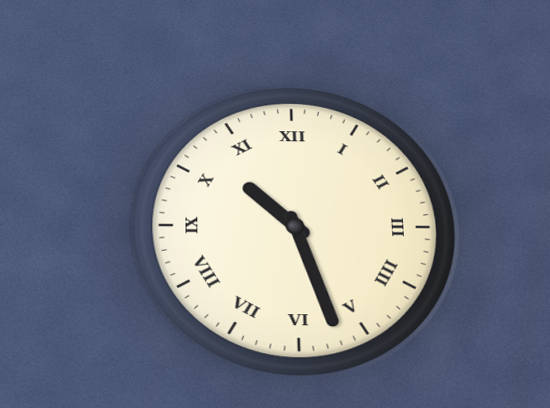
10.27
